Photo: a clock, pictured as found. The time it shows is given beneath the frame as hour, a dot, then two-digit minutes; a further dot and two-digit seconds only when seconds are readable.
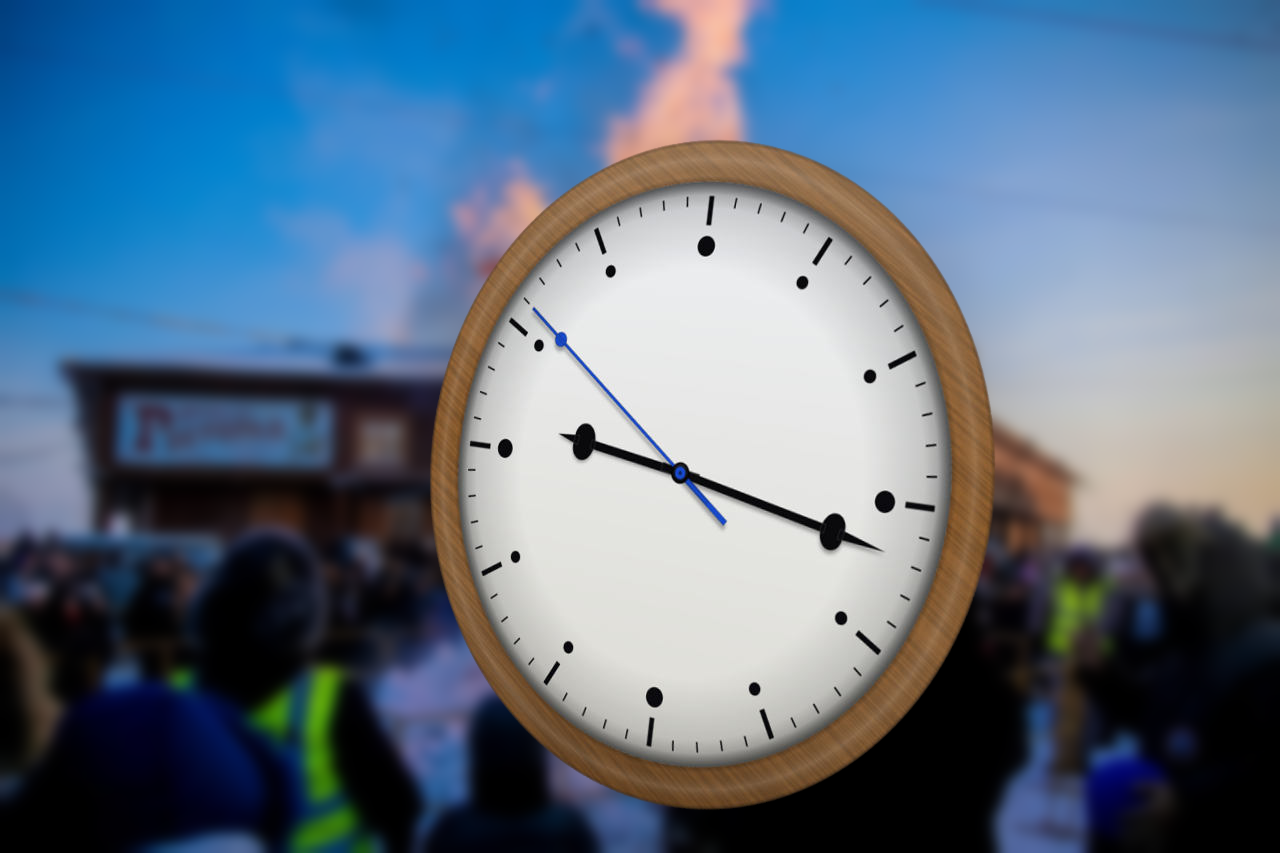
9.16.51
